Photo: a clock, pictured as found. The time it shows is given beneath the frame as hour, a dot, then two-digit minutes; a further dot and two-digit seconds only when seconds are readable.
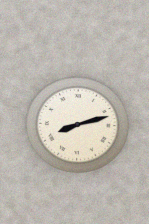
8.12
